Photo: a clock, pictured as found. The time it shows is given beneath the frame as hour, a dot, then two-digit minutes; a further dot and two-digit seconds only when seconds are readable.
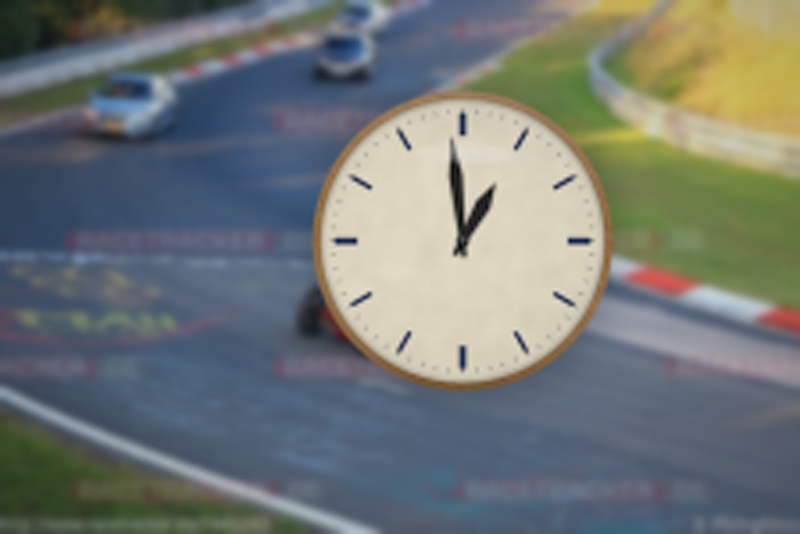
12.59
